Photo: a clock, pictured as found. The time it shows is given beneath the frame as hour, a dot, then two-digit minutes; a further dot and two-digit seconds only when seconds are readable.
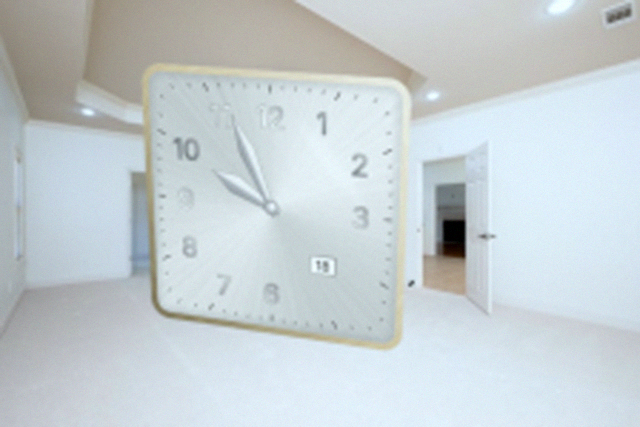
9.56
